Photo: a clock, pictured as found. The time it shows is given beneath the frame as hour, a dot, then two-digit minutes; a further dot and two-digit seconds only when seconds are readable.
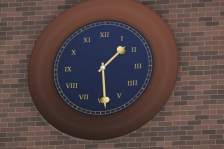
1.29
